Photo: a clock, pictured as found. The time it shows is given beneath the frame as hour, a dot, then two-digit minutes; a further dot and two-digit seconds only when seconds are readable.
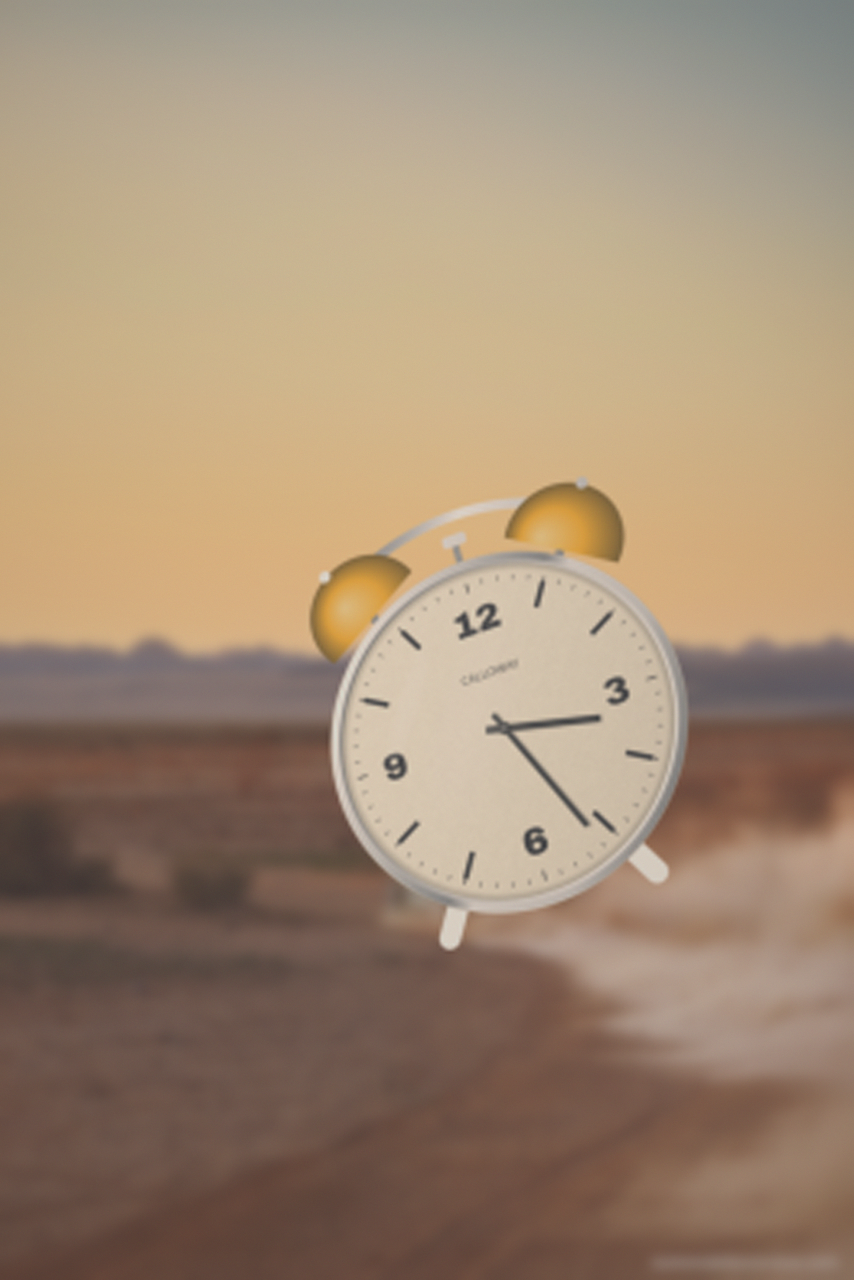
3.26
